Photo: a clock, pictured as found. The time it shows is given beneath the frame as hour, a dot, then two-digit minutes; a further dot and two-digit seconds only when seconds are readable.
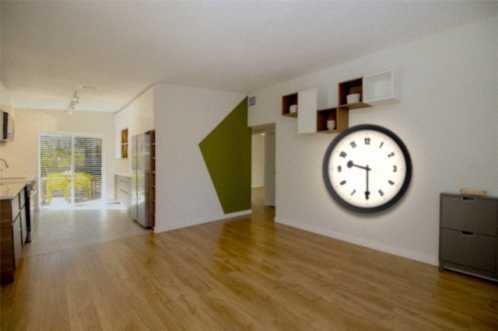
9.30
